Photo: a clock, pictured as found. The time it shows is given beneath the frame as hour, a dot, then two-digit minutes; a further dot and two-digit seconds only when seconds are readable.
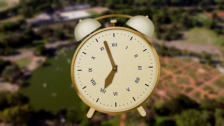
6.57
